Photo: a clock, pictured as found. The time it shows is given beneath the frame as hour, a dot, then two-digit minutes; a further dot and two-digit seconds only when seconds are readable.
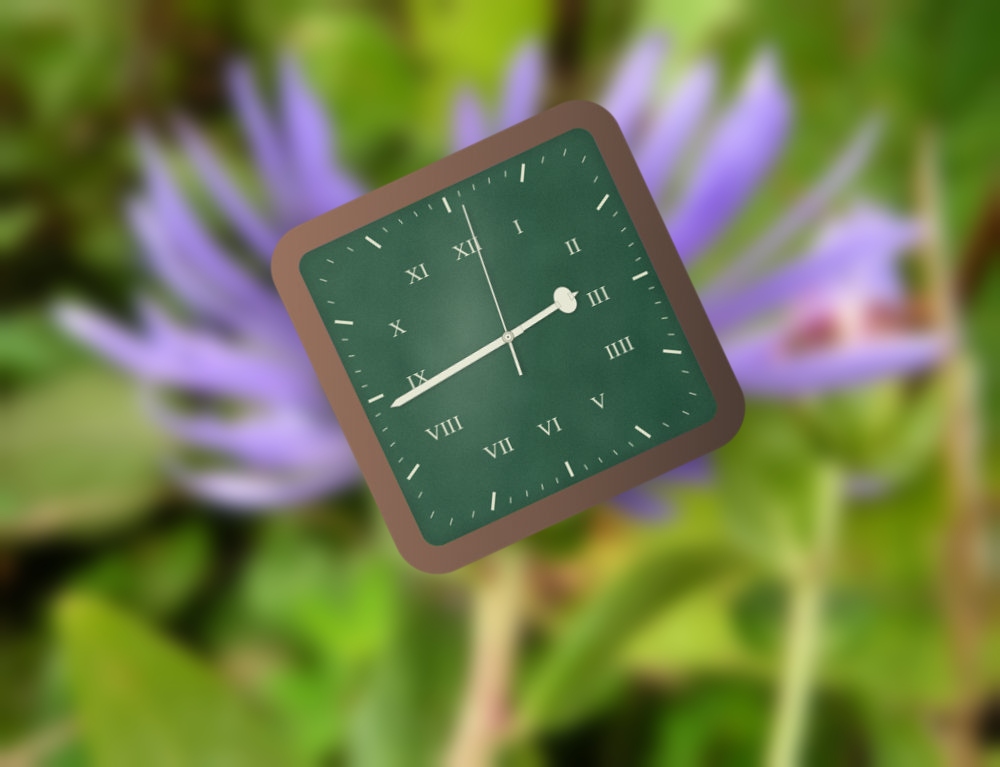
2.44.01
